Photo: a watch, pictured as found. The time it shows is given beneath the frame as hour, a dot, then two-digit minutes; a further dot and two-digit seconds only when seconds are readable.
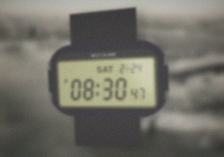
8.30.47
